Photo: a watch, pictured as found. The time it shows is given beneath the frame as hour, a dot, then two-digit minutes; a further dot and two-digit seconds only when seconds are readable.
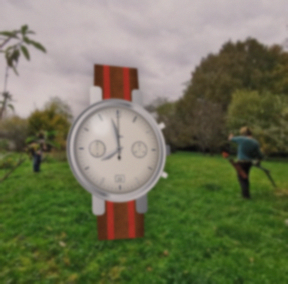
7.58
